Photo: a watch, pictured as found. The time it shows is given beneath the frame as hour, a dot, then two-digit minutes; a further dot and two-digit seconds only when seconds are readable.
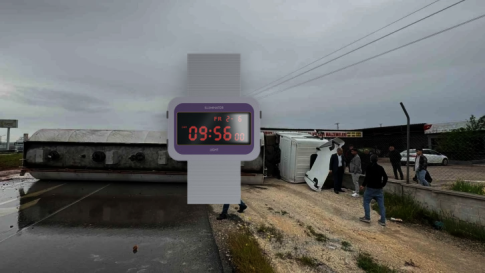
9.56.00
